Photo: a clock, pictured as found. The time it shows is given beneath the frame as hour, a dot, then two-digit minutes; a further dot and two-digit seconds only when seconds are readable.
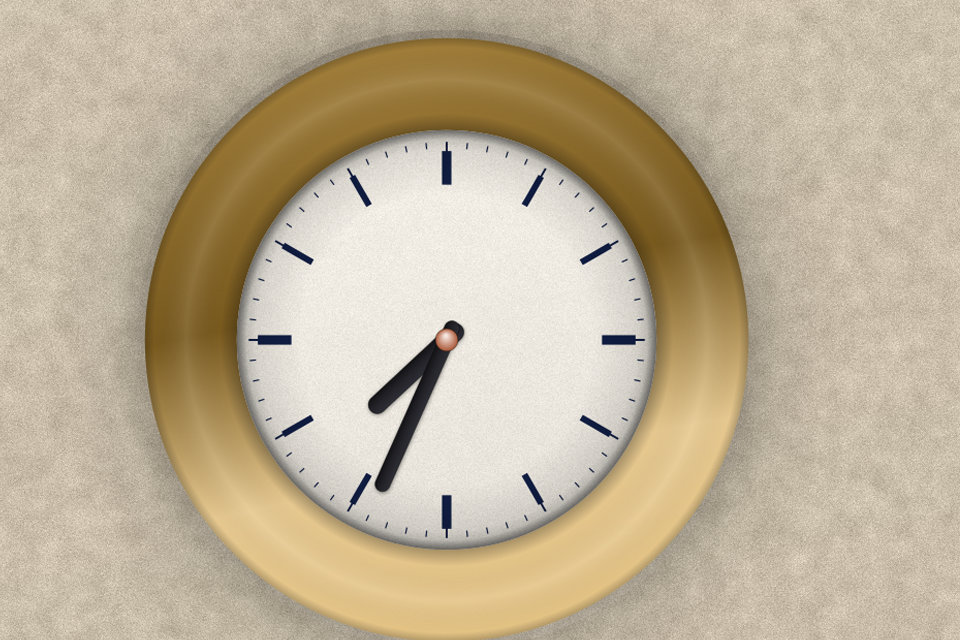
7.34
